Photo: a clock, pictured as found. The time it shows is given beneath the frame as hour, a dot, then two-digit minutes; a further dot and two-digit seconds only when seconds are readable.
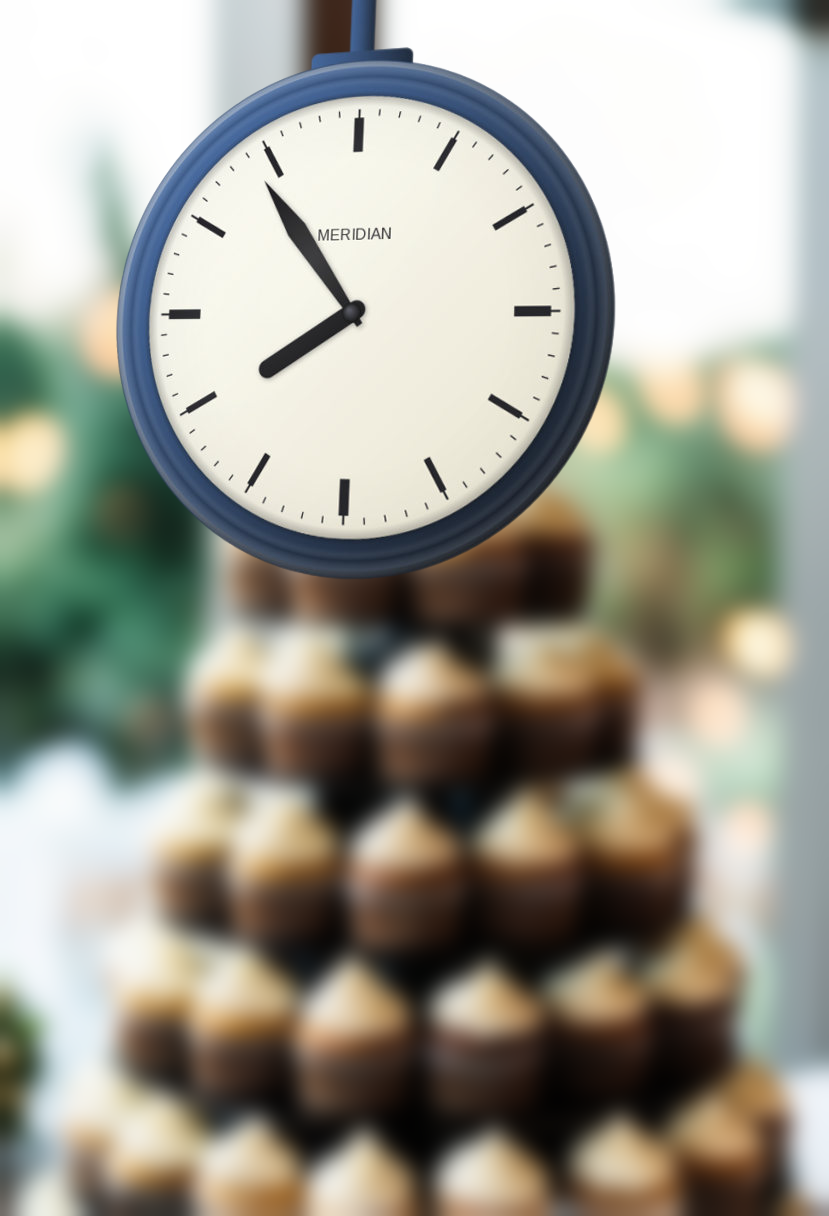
7.54
